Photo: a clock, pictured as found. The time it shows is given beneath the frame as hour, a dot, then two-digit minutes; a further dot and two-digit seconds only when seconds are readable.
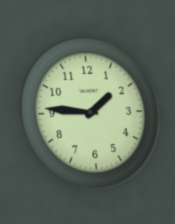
1.46
